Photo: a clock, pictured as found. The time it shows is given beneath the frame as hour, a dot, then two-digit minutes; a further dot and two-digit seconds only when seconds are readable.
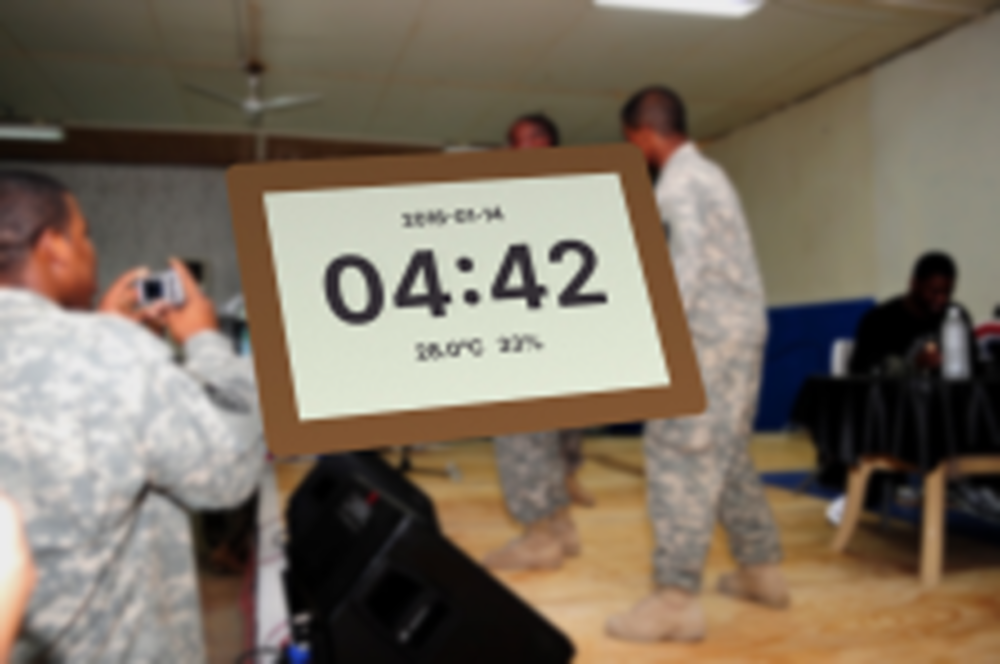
4.42
